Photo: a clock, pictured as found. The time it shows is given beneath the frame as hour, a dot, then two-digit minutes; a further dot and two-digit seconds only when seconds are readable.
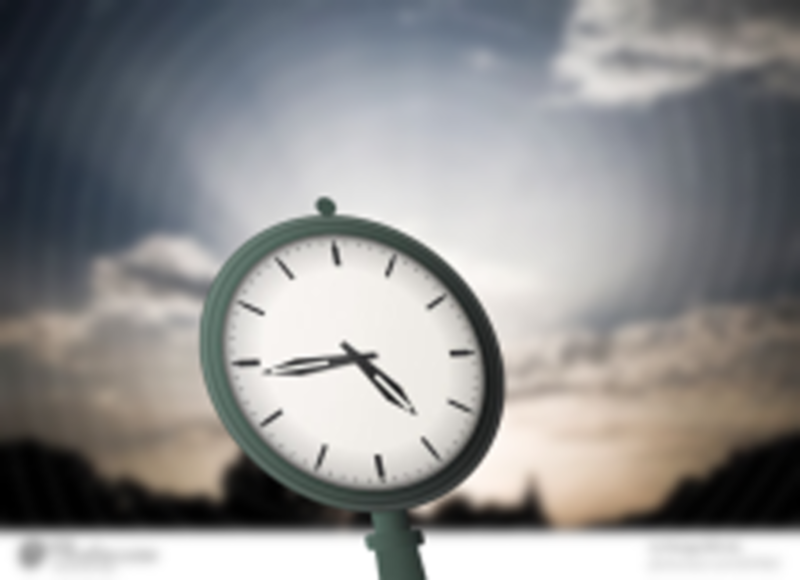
4.44
